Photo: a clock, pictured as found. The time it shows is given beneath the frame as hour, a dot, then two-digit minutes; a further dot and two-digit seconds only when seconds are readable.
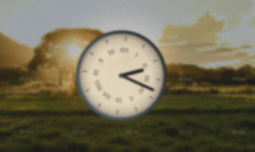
2.18
